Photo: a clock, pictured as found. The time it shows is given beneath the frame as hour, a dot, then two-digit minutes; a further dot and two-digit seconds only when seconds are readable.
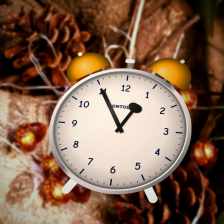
12.55
